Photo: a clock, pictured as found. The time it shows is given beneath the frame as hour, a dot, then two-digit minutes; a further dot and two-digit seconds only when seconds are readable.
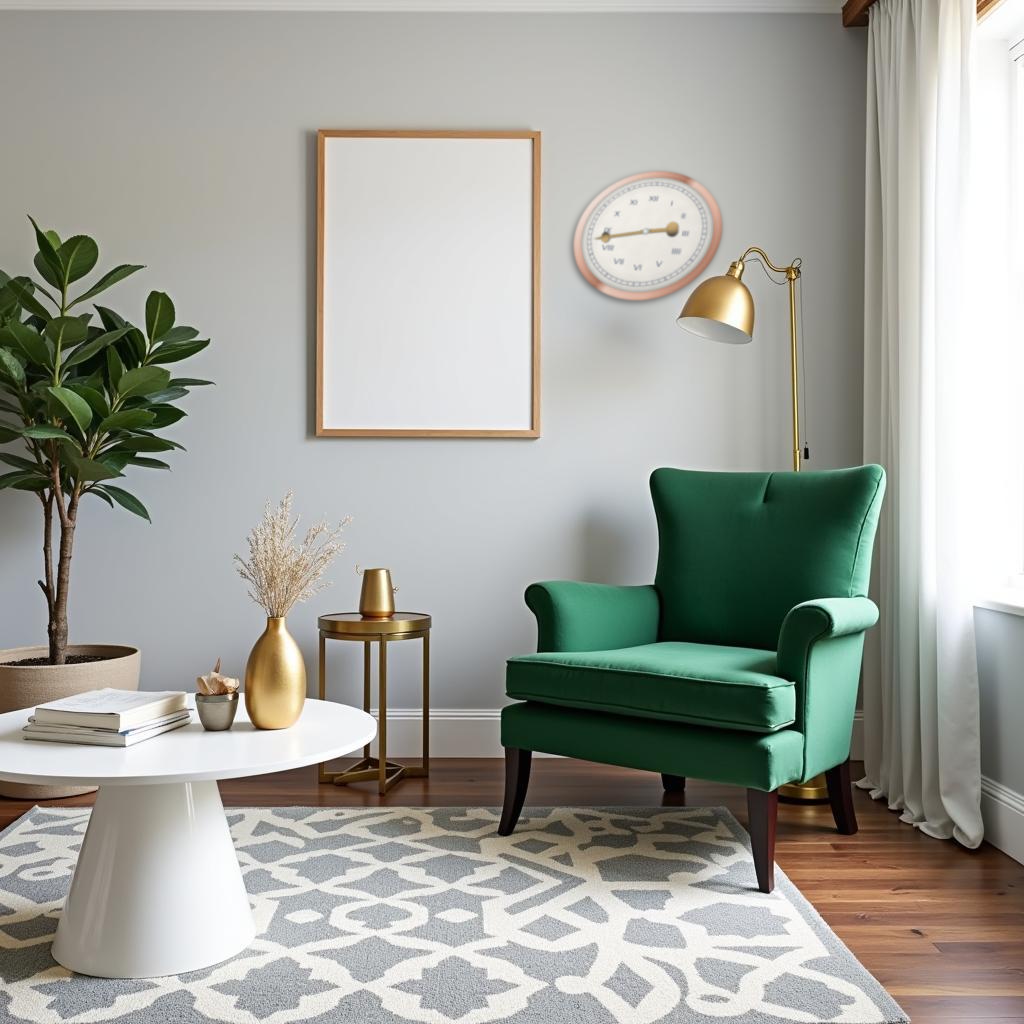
2.43
